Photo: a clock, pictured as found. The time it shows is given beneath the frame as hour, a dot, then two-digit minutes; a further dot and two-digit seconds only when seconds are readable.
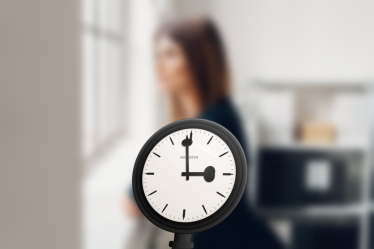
2.59
